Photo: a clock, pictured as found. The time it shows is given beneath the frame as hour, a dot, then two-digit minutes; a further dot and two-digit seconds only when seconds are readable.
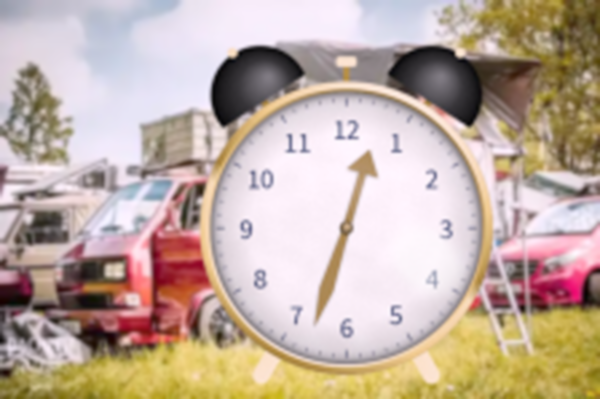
12.33
